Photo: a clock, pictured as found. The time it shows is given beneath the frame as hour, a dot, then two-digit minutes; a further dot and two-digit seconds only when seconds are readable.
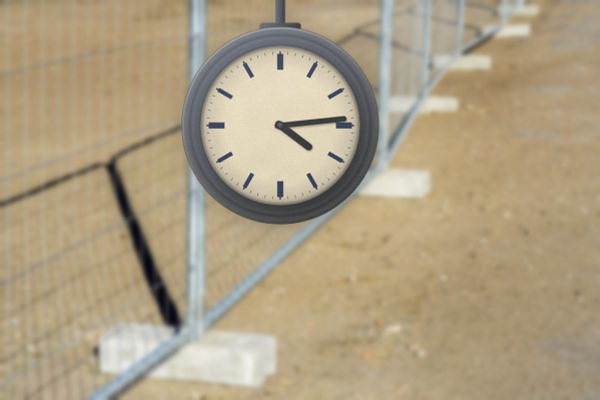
4.14
